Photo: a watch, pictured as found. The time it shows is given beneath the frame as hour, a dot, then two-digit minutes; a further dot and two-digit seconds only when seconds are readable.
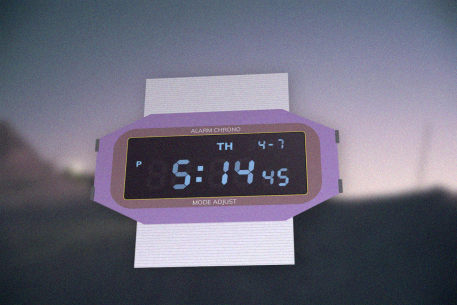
5.14.45
